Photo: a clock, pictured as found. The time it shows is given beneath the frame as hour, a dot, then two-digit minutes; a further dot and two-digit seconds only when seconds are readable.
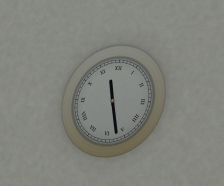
11.27
